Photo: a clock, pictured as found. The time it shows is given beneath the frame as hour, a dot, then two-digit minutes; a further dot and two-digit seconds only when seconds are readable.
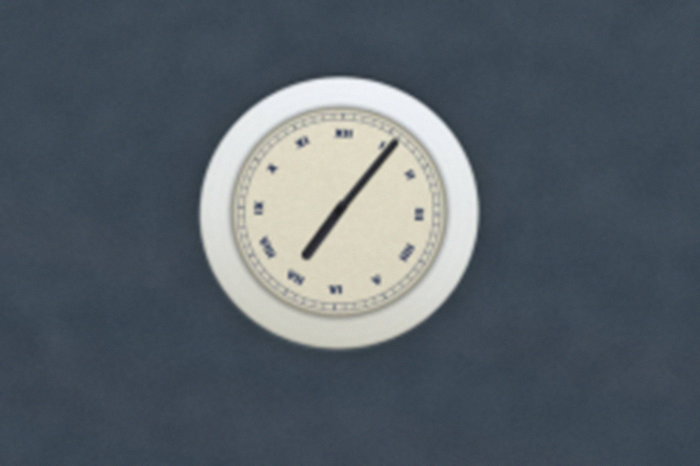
7.06
